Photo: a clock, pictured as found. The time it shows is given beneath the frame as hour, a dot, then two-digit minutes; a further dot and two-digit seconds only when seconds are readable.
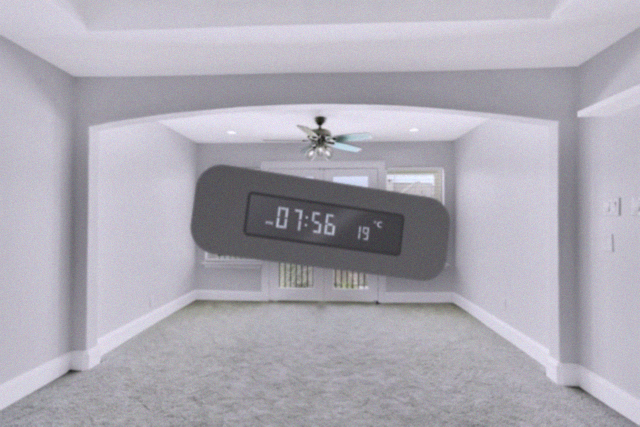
7.56
